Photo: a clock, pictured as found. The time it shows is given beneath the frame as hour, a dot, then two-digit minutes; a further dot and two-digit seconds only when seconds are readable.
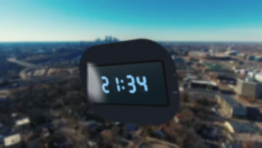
21.34
